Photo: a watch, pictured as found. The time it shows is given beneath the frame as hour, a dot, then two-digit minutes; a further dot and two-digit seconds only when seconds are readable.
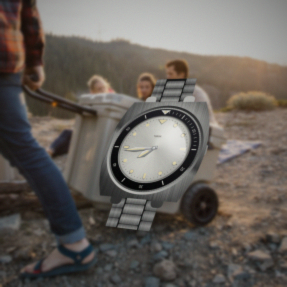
7.44
